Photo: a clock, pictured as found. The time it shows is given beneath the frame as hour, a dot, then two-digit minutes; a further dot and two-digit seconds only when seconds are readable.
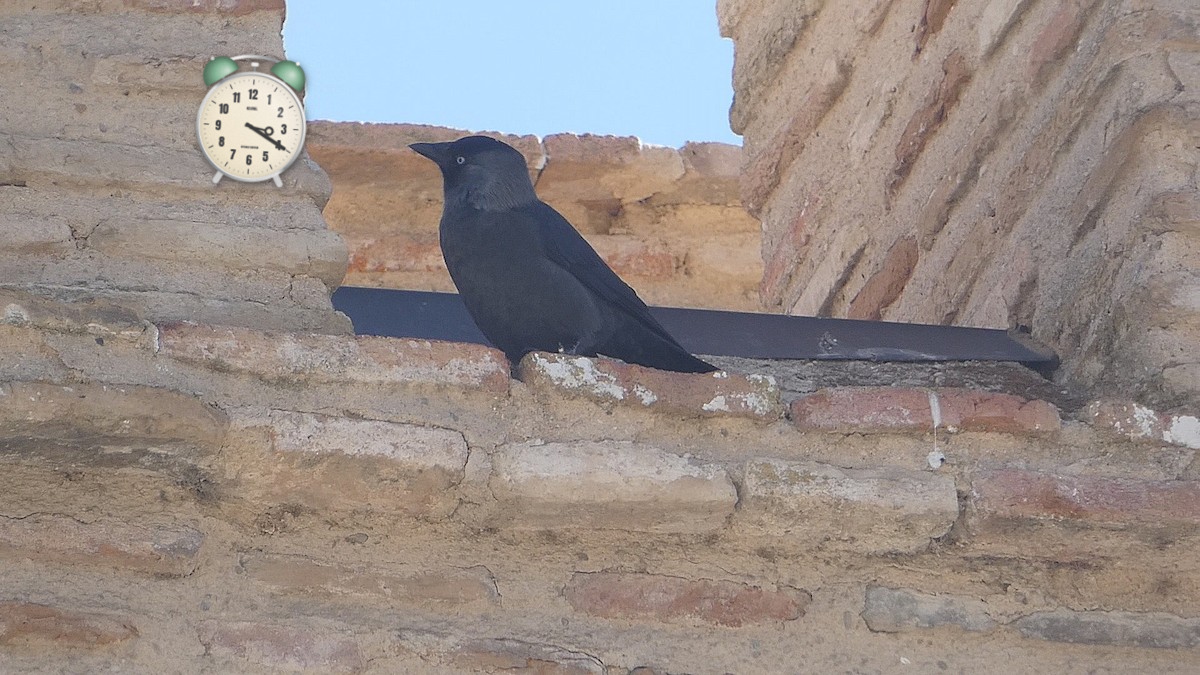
3.20
